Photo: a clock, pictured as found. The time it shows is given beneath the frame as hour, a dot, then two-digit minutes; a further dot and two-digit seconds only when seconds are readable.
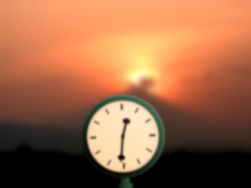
12.31
